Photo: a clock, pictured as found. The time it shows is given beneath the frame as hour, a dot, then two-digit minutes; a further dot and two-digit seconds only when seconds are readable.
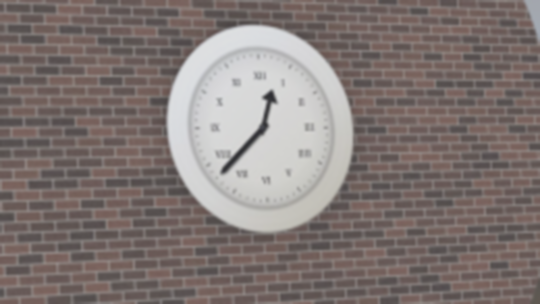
12.38
